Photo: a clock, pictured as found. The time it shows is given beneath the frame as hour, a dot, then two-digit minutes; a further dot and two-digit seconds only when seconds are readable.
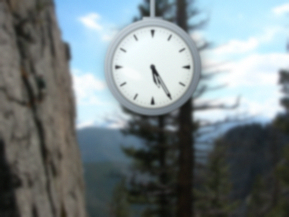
5.25
